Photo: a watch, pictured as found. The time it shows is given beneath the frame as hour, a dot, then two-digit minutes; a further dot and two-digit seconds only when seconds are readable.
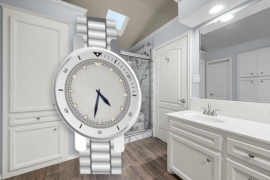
4.32
